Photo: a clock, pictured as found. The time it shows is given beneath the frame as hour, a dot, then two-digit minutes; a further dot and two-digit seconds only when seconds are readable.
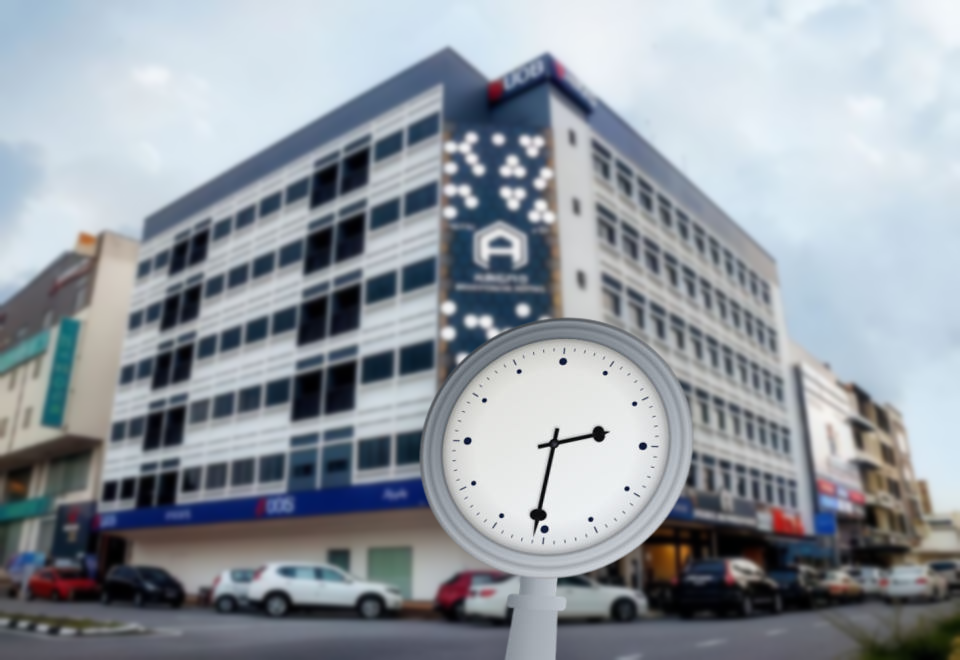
2.31
